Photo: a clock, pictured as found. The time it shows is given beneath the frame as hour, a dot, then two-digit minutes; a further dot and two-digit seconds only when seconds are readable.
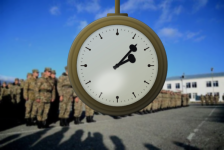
2.07
